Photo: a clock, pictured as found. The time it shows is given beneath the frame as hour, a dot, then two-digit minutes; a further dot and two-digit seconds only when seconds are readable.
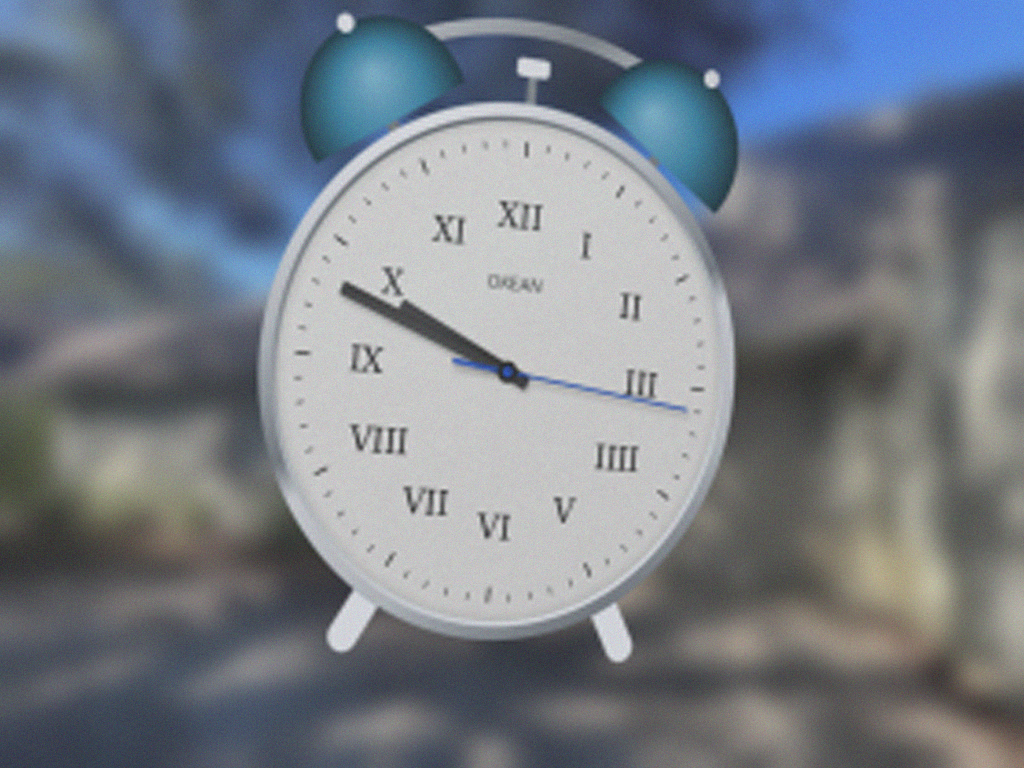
9.48.16
